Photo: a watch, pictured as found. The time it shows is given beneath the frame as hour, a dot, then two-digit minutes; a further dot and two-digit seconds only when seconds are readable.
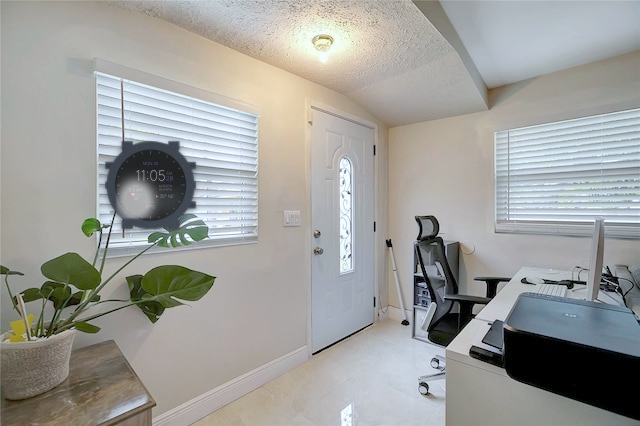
11.05
